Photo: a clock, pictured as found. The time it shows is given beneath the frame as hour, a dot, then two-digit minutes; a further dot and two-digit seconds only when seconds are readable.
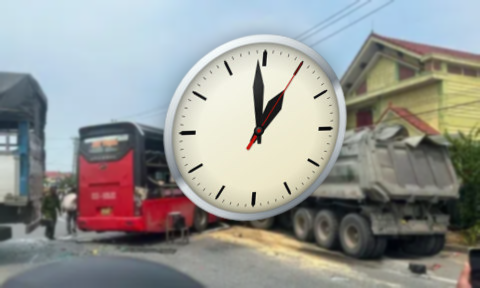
12.59.05
